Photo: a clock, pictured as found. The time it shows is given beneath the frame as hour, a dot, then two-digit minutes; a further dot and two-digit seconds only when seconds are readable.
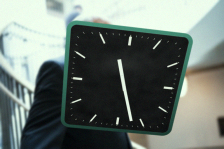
11.27
